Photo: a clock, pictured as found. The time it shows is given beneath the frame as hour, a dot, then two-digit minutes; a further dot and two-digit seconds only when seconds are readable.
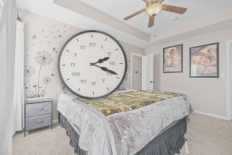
2.19
